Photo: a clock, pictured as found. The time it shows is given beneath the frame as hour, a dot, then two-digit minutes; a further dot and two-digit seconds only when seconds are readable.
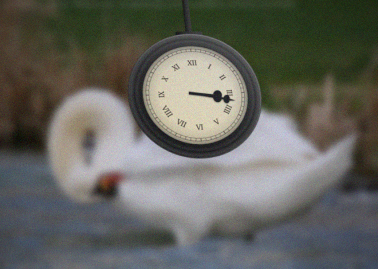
3.17
